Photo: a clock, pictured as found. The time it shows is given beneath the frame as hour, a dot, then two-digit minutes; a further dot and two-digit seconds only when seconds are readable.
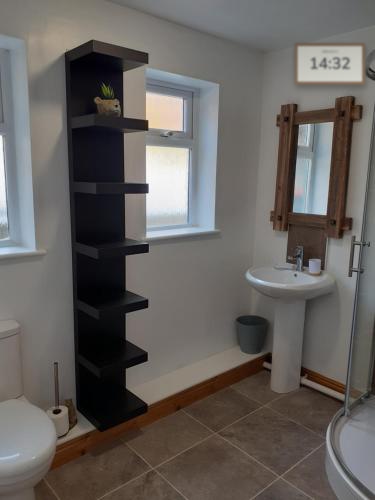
14.32
